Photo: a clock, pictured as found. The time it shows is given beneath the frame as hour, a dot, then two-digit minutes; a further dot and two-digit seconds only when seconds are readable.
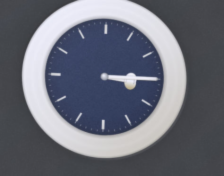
3.15
